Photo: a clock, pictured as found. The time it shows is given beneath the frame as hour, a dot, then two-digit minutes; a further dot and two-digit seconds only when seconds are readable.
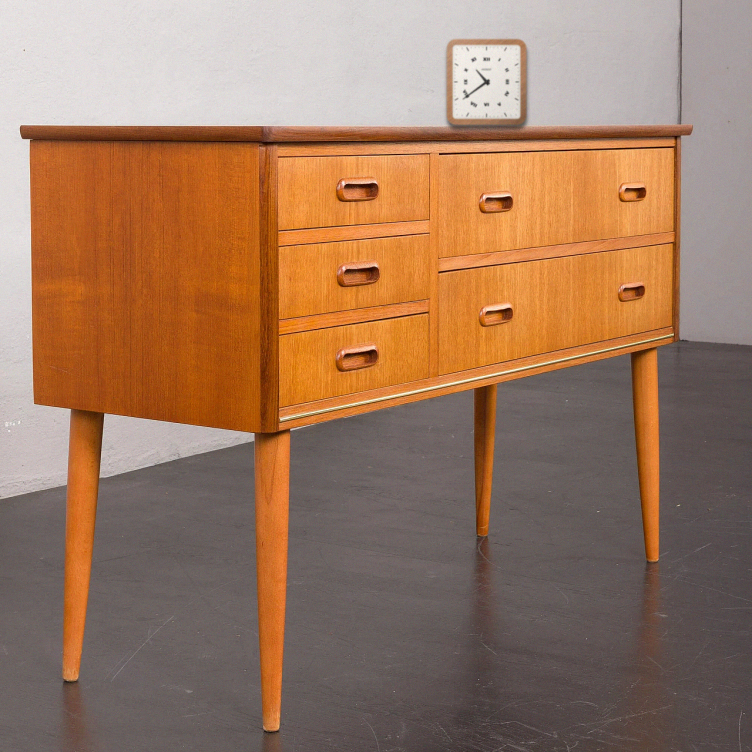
10.39
